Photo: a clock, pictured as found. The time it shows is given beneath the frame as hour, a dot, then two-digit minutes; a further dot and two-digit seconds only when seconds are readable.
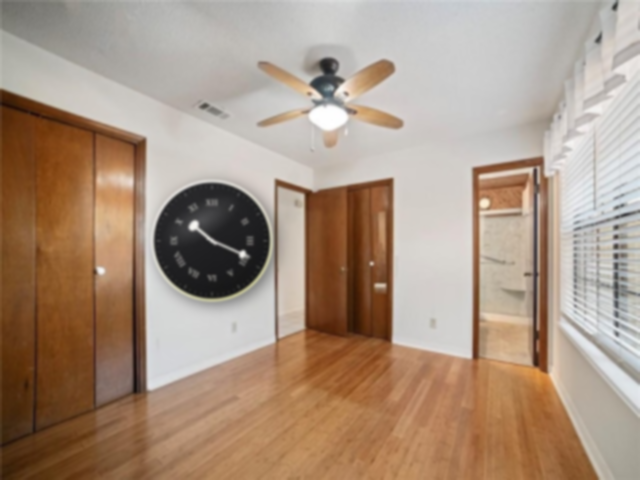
10.19
